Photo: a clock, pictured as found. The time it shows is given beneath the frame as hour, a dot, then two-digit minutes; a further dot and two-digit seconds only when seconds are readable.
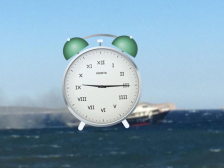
9.15
